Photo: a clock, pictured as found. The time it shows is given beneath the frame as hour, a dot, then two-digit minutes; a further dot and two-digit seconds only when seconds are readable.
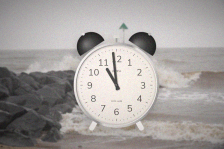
10.59
